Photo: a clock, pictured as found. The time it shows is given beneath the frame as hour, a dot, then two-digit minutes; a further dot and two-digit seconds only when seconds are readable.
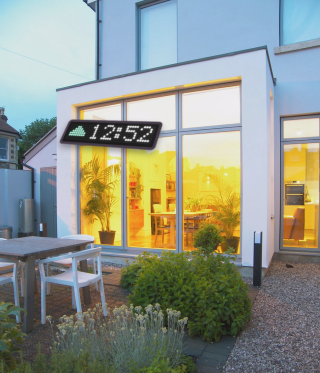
12.52
